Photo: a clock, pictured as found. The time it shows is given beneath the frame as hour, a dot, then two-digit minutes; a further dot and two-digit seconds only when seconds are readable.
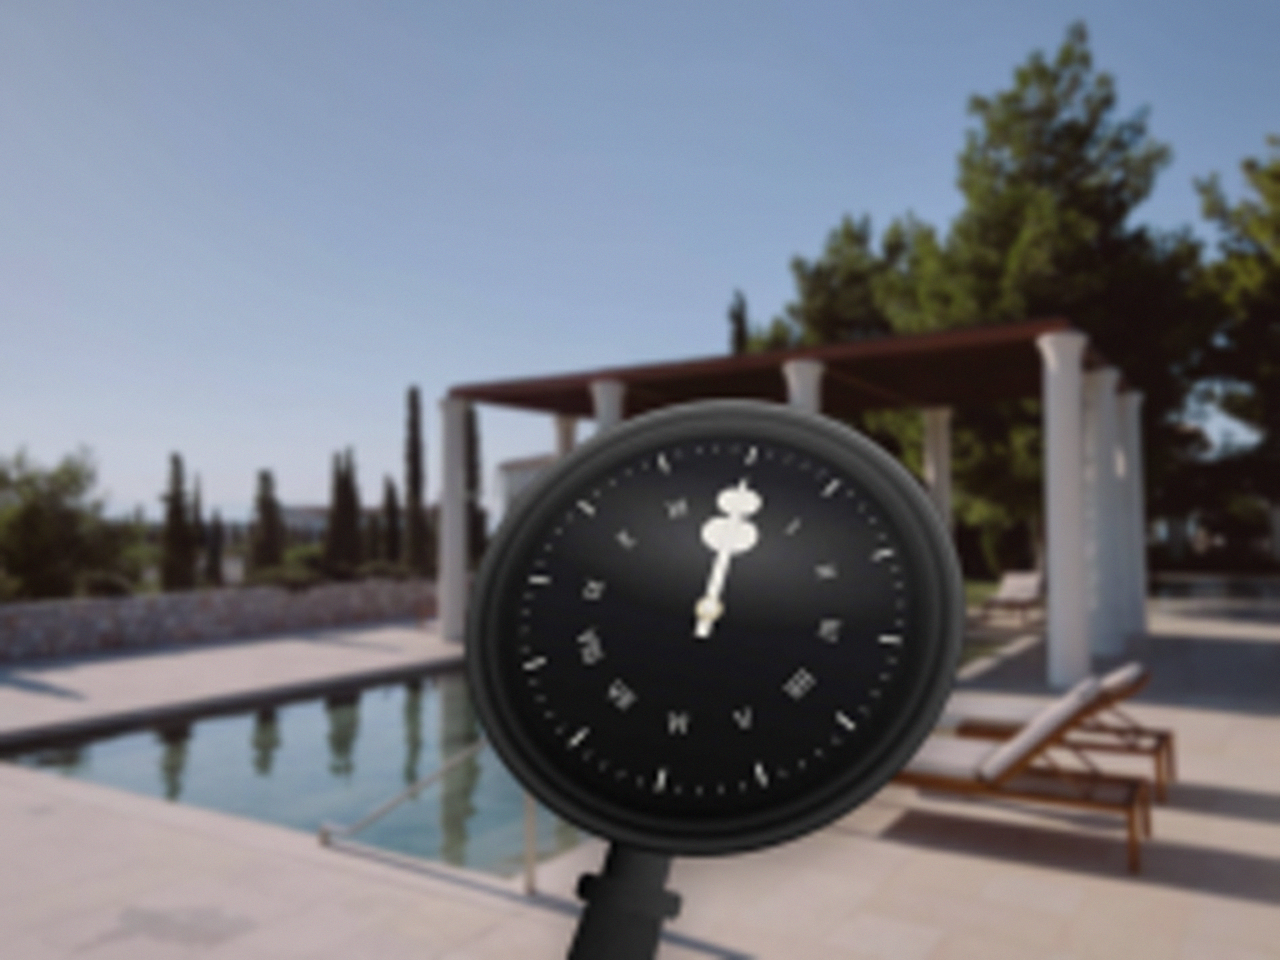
12.00
